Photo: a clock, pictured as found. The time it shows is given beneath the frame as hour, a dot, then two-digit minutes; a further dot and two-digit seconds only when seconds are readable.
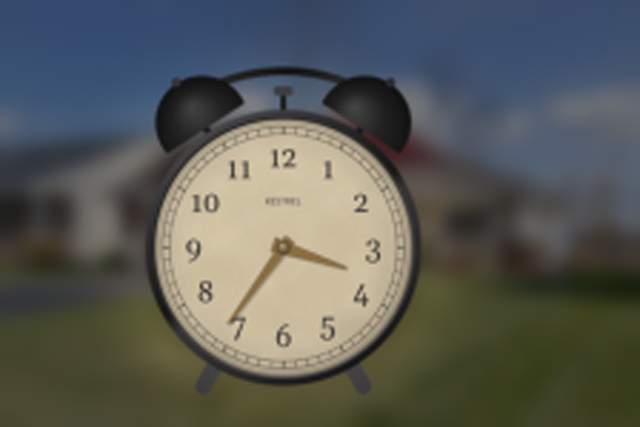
3.36
